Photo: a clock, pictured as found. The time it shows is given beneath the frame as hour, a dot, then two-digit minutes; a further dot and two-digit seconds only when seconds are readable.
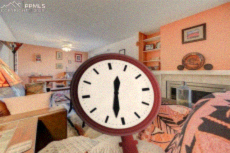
12.32
